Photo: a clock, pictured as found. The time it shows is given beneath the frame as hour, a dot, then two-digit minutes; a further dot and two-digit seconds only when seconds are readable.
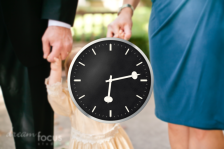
6.13
